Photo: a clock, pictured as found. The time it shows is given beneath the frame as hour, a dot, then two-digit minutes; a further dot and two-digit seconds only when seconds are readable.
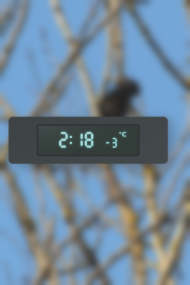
2.18
